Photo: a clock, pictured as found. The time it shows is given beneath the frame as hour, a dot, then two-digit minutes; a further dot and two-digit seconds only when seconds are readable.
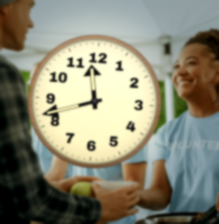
11.42
